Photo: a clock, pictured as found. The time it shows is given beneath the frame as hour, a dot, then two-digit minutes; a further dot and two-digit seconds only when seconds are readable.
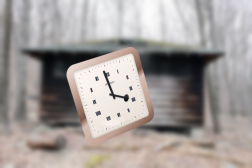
3.59
